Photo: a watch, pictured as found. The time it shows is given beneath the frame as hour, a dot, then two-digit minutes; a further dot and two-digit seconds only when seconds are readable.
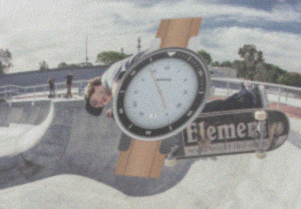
4.54
